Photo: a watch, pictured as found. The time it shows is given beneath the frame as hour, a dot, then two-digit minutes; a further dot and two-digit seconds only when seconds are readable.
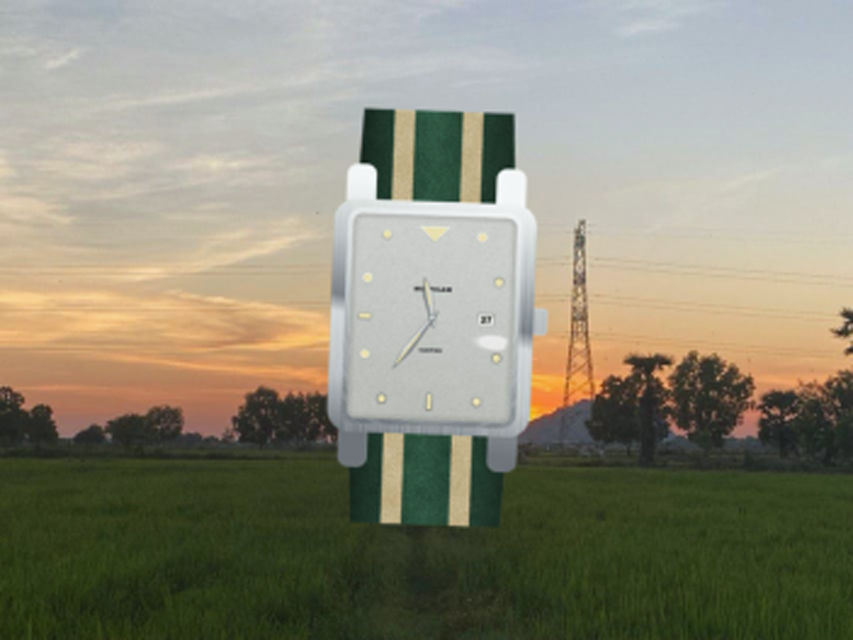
11.36
